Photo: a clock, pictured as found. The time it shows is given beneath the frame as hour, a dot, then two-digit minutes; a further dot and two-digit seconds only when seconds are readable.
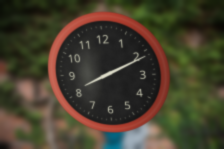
8.11
